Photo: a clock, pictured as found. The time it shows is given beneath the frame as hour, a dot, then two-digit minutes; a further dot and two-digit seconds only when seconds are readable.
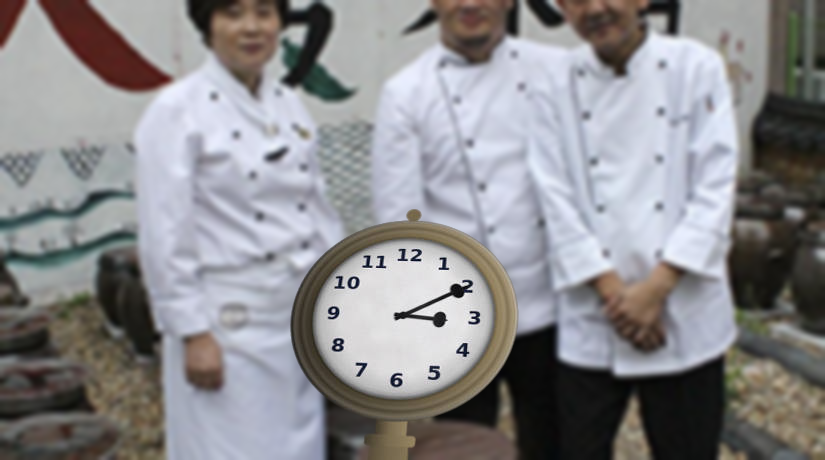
3.10
